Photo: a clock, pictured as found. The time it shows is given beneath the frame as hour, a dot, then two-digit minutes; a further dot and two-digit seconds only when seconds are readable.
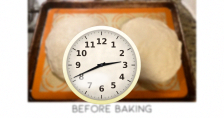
2.41
